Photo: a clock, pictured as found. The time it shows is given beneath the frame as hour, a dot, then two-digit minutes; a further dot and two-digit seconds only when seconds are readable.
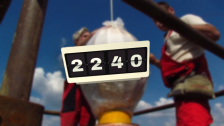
22.40
